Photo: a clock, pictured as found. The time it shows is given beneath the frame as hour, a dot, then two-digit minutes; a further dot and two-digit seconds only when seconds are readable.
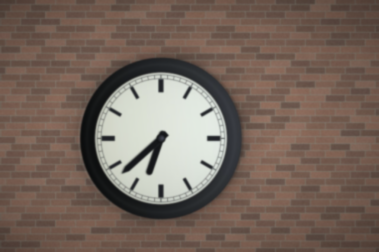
6.38
